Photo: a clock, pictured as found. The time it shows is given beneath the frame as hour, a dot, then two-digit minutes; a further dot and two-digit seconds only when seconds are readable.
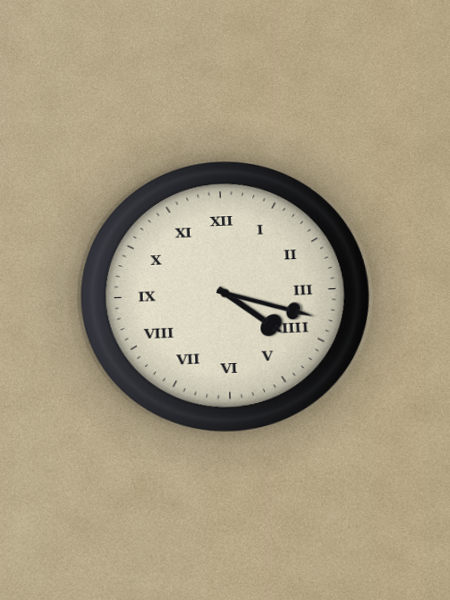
4.18
